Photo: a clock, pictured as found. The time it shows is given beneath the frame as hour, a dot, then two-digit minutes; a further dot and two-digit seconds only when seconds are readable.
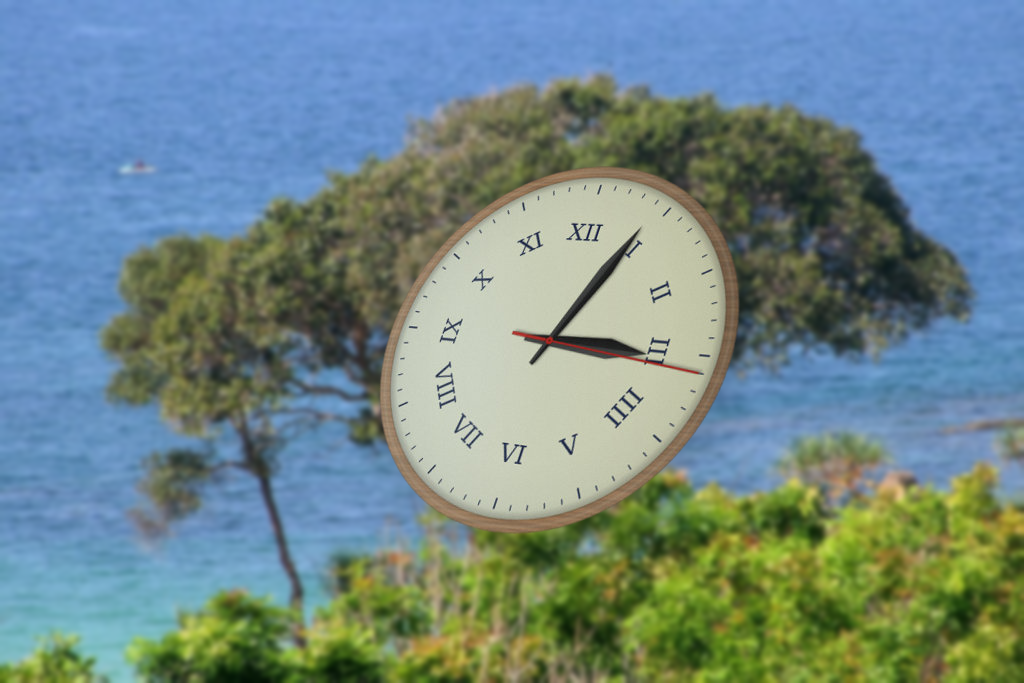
3.04.16
